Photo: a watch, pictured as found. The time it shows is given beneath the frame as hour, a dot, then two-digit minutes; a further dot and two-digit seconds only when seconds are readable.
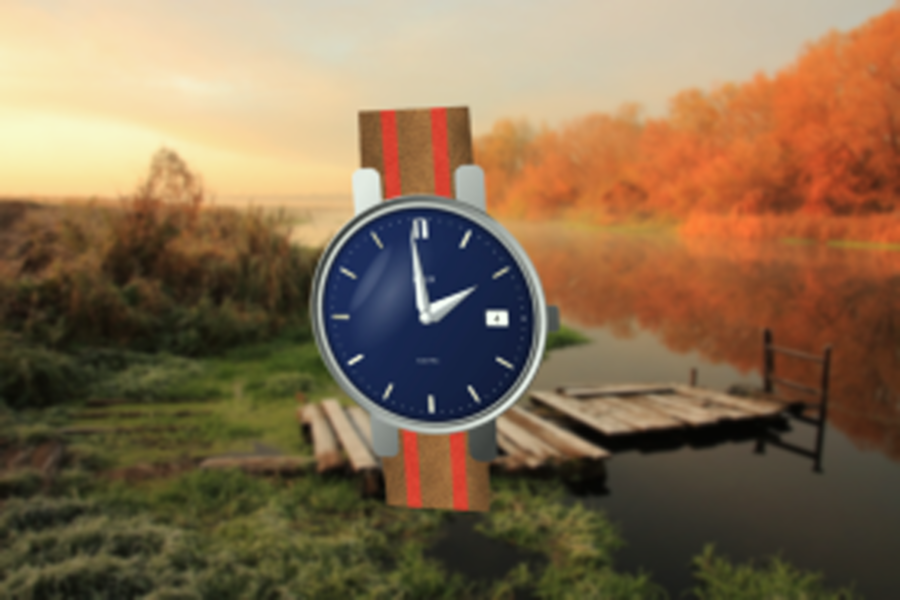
1.59
